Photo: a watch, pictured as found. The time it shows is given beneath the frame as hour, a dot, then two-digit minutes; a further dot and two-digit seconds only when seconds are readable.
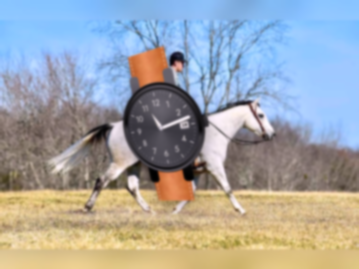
11.13
